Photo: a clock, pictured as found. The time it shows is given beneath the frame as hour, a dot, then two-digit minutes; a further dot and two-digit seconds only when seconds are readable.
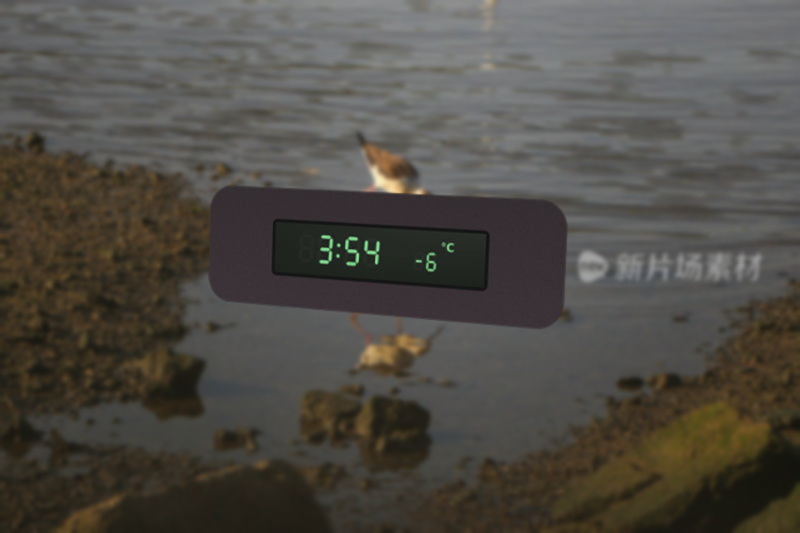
3.54
